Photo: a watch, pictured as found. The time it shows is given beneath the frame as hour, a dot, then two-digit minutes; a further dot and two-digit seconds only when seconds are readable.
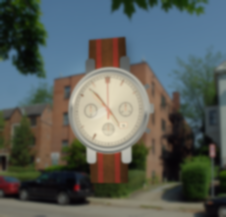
4.53
